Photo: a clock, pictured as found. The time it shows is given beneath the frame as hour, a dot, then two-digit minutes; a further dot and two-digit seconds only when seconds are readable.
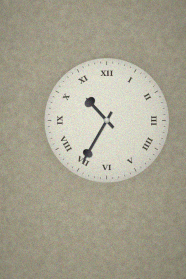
10.35
